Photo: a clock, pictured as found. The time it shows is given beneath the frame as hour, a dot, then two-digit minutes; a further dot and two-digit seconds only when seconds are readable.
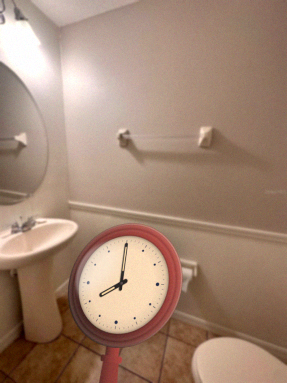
8.00
